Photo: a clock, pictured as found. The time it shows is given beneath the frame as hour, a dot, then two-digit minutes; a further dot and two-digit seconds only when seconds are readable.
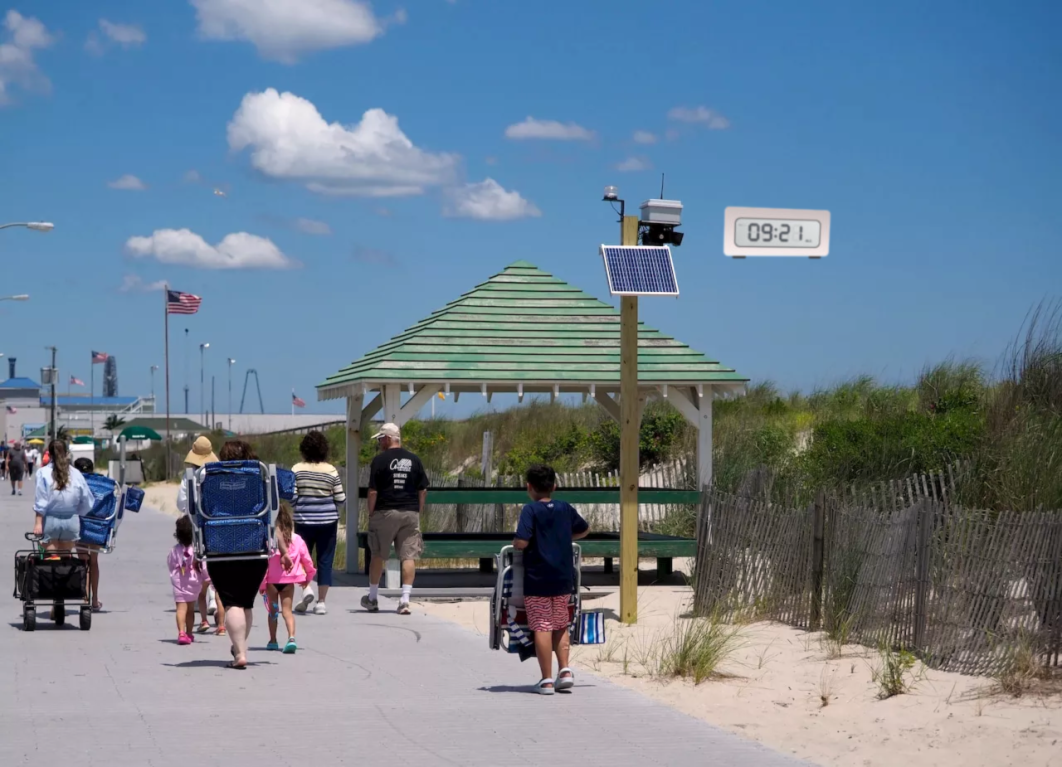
9.21
